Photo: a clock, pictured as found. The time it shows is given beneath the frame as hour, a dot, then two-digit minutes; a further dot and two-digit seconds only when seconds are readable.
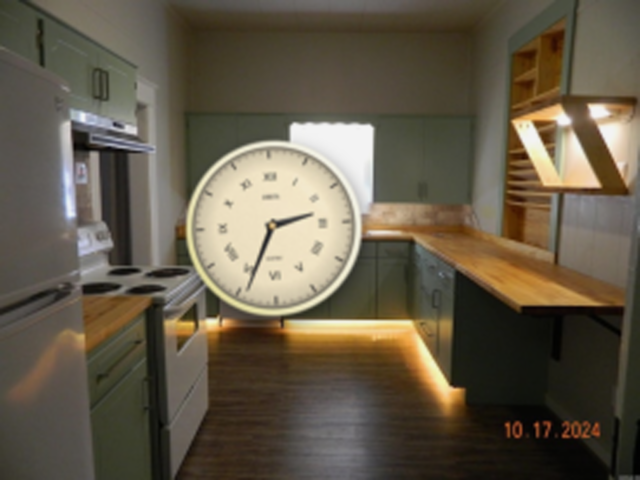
2.34
